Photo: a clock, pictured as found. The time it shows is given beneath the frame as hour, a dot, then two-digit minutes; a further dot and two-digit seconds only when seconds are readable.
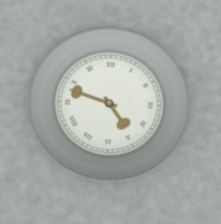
4.48
